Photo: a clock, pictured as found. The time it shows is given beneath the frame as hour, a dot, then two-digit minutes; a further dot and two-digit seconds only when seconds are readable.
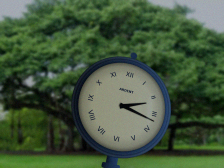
2.17
